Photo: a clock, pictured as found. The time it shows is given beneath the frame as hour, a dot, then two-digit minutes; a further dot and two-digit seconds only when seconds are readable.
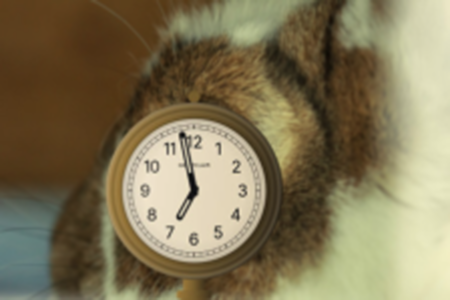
6.58
